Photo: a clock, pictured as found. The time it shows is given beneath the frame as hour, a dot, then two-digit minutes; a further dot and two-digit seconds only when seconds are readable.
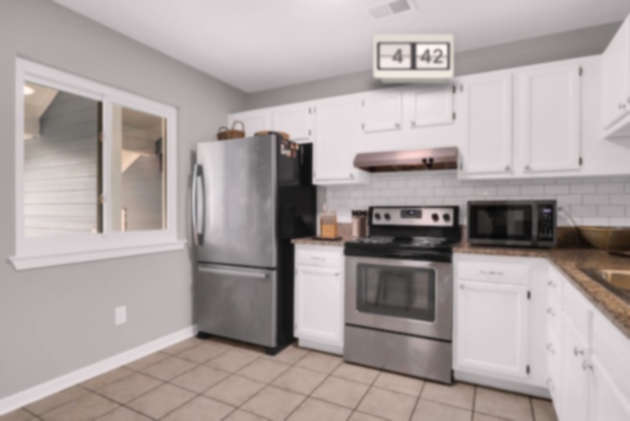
4.42
